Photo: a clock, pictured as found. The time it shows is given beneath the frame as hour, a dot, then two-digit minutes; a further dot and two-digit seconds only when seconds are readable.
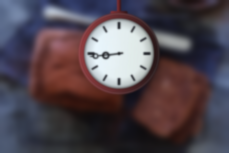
8.44
